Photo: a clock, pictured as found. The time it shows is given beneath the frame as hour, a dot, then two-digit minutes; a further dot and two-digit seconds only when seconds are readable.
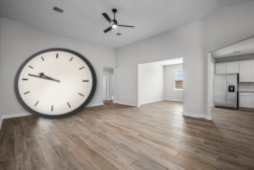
9.47
